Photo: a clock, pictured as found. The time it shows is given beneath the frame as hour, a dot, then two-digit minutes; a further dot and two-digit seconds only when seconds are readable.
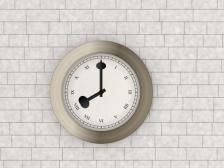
8.00
